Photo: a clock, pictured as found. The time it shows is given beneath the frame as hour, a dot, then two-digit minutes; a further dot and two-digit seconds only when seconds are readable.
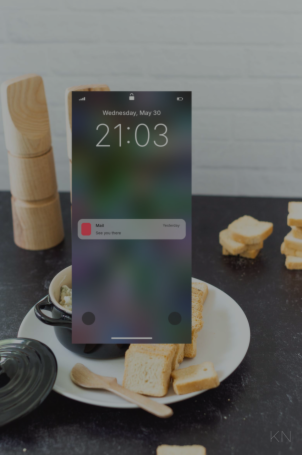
21.03
